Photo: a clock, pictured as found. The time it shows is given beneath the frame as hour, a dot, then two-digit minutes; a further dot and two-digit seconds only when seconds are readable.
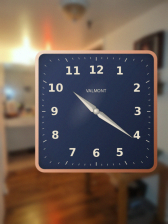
10.21
